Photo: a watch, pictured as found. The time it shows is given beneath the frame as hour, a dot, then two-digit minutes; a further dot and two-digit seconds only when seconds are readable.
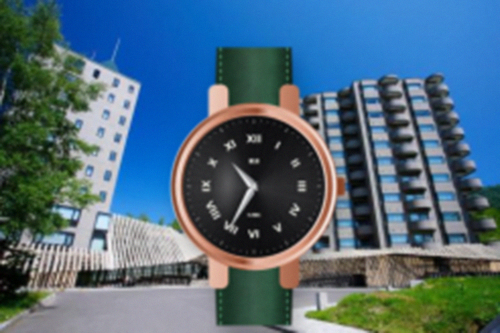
10.35
